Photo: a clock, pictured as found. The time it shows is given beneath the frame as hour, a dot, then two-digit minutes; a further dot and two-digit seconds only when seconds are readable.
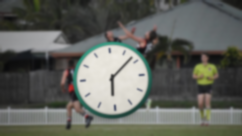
6.08
